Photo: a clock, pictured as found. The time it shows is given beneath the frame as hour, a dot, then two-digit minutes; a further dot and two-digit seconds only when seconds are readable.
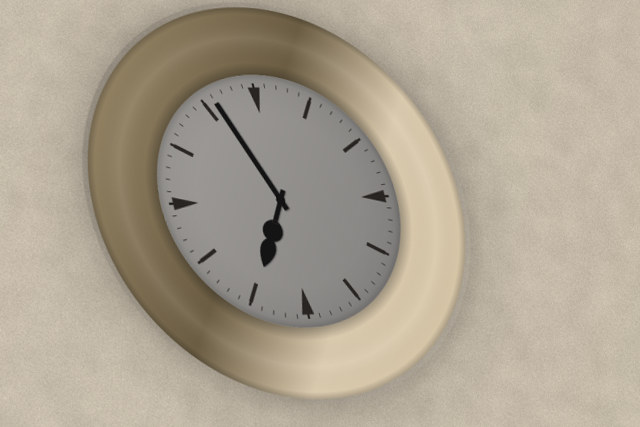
6.56
